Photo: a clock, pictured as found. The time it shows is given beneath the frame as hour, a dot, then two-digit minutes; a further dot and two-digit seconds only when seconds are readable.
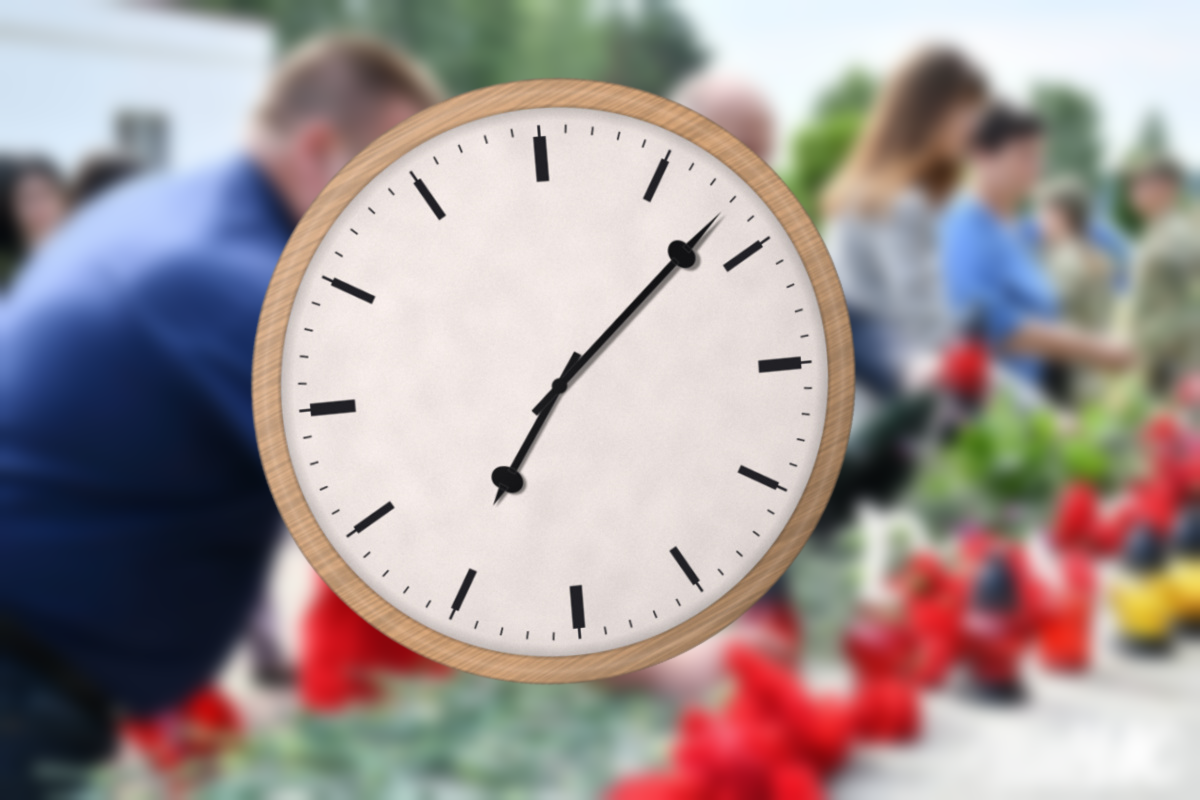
7.08
